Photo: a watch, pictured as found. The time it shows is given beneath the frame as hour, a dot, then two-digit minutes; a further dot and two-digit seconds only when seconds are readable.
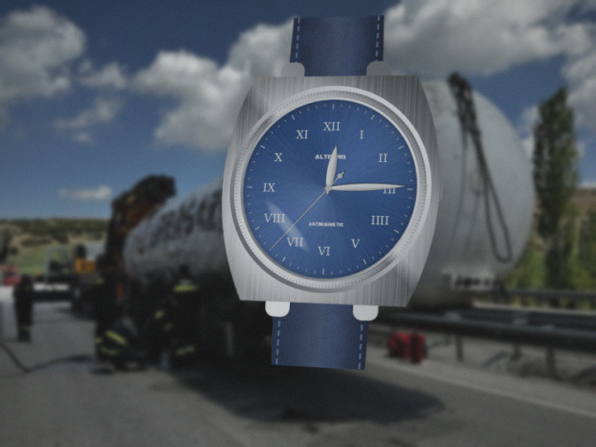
12.14.37
